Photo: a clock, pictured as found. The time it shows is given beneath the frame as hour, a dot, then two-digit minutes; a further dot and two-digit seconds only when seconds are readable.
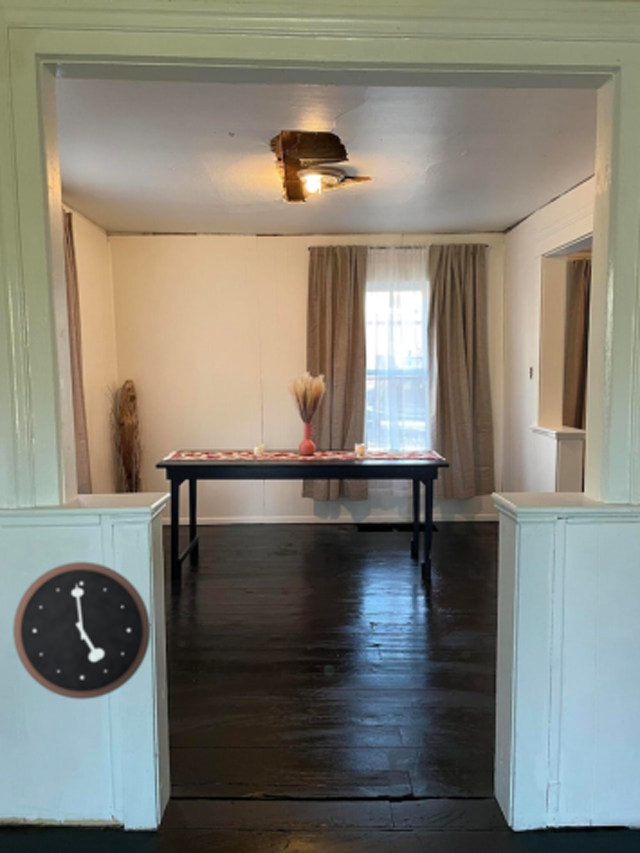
4.59
